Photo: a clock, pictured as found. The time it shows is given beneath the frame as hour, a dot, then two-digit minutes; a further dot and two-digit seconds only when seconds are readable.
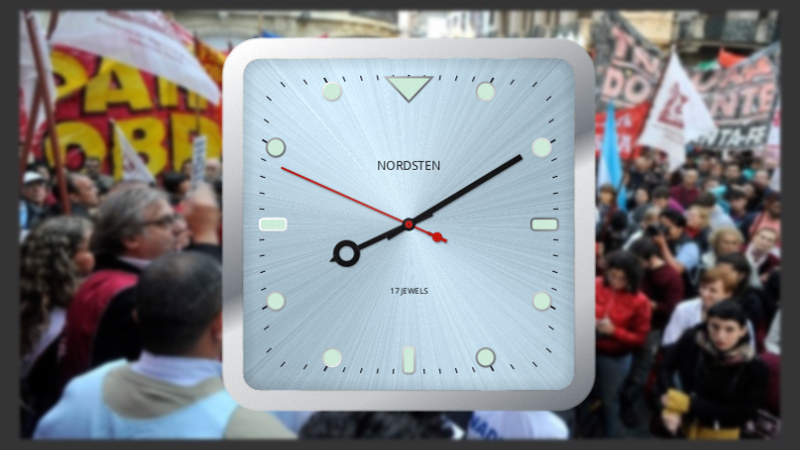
8.09.49
